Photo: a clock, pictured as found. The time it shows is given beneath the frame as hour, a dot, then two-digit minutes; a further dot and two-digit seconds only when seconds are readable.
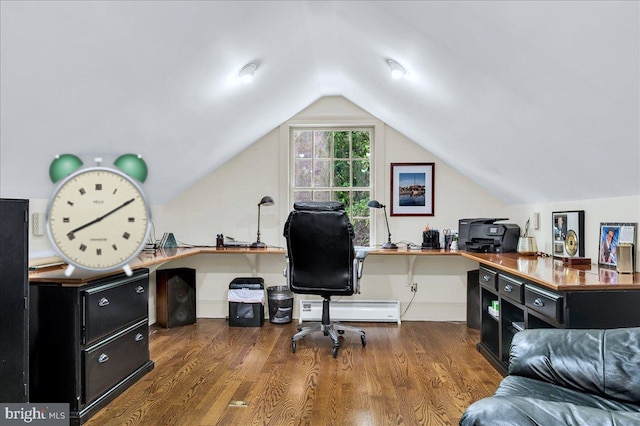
8.10
